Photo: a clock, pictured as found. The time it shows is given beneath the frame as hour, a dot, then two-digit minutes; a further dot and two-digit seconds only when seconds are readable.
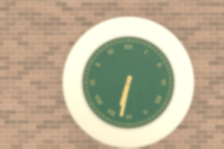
6.32
